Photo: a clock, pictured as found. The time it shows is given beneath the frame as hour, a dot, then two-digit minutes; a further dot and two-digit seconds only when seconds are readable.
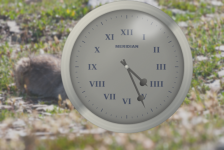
4.26
